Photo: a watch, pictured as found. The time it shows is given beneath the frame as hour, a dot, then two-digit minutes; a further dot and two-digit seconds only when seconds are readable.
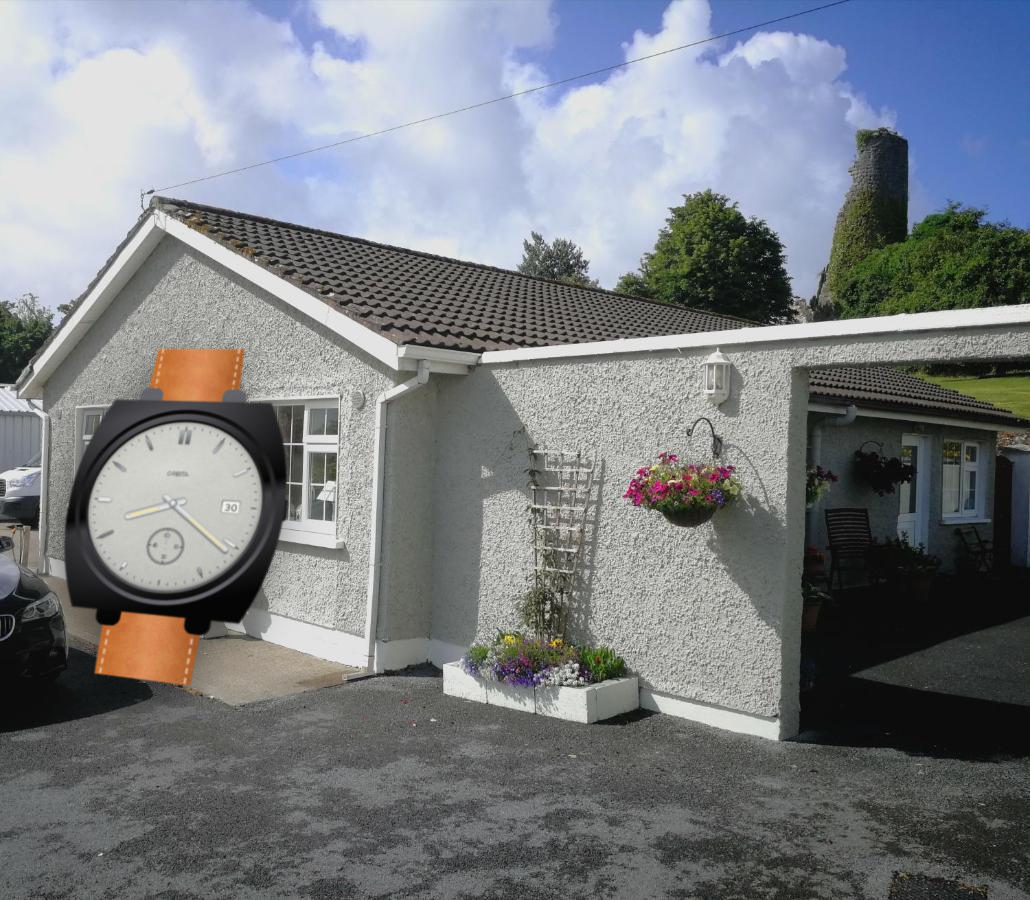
8.21
